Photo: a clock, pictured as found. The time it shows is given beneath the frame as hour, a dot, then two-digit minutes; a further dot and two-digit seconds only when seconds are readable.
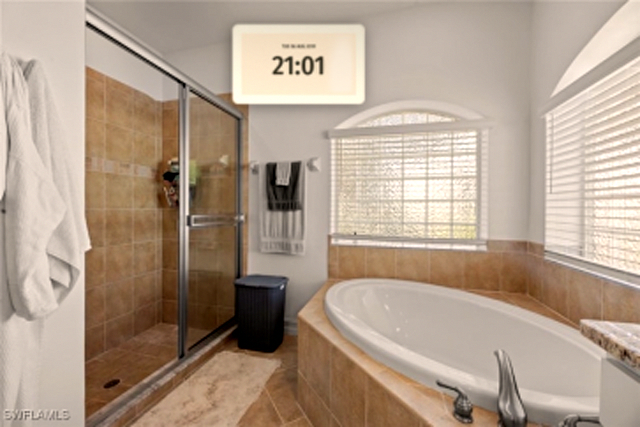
21.01
